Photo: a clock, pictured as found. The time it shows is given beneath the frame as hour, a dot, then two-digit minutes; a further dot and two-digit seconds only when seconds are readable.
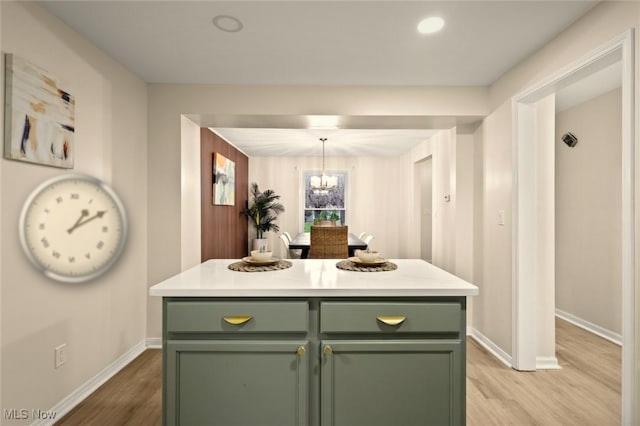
1.10
